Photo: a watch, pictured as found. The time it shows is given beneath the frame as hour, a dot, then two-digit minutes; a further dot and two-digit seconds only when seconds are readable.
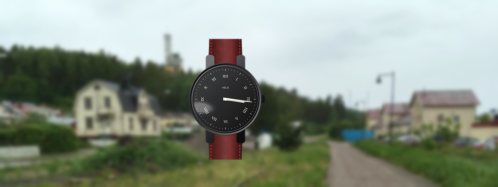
3.16
